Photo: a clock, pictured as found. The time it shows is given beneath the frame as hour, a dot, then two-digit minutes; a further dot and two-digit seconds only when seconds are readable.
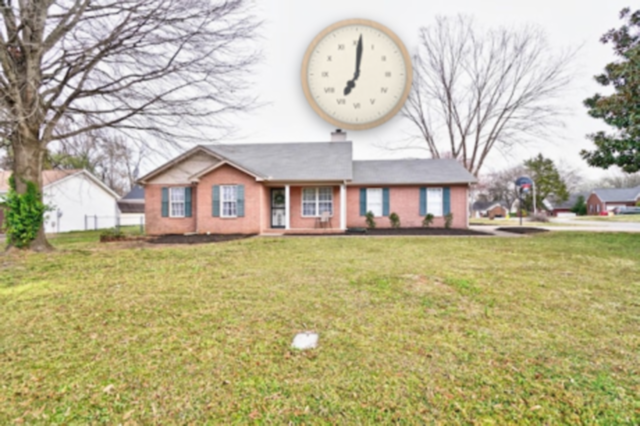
7.01
